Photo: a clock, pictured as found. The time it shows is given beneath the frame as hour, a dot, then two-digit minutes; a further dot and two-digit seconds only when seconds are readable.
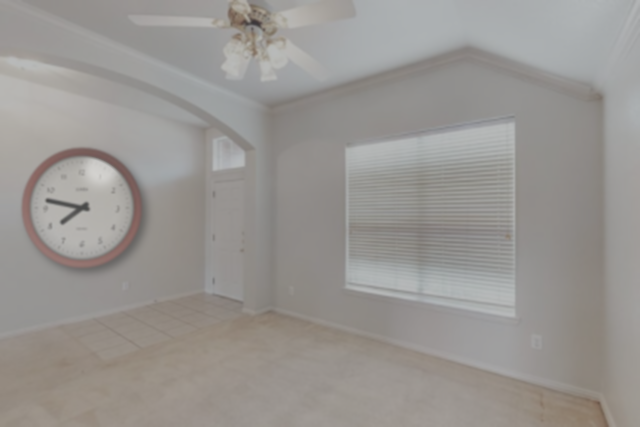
7.47
